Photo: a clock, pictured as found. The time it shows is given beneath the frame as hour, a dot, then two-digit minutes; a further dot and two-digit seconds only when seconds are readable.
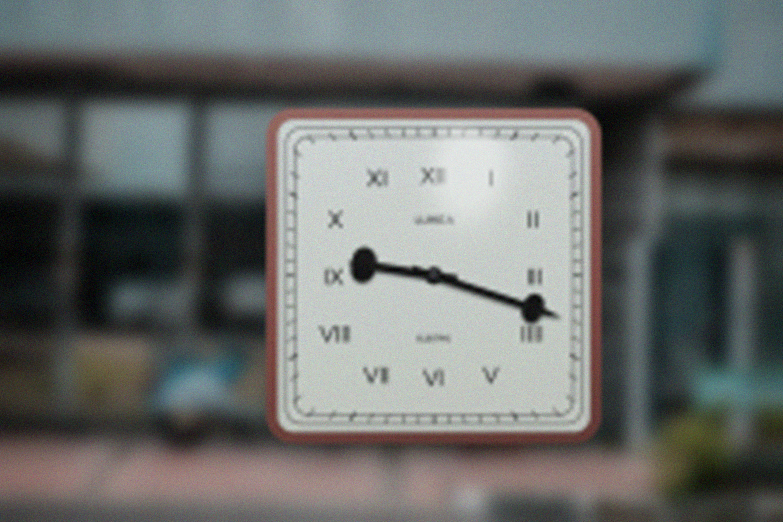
9.18
